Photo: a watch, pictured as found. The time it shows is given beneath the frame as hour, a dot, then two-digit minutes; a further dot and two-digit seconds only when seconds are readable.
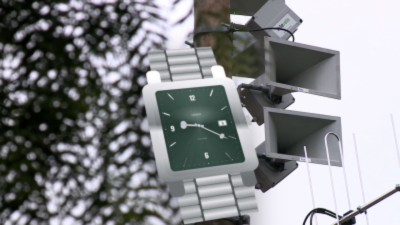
9.21
